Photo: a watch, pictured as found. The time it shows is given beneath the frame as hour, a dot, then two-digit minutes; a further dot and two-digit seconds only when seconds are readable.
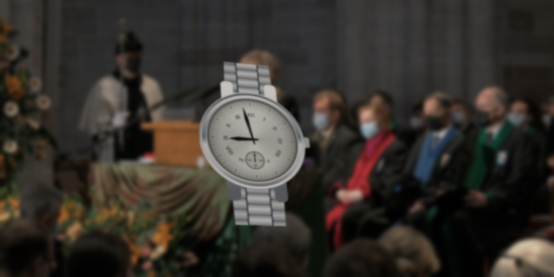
8.58
